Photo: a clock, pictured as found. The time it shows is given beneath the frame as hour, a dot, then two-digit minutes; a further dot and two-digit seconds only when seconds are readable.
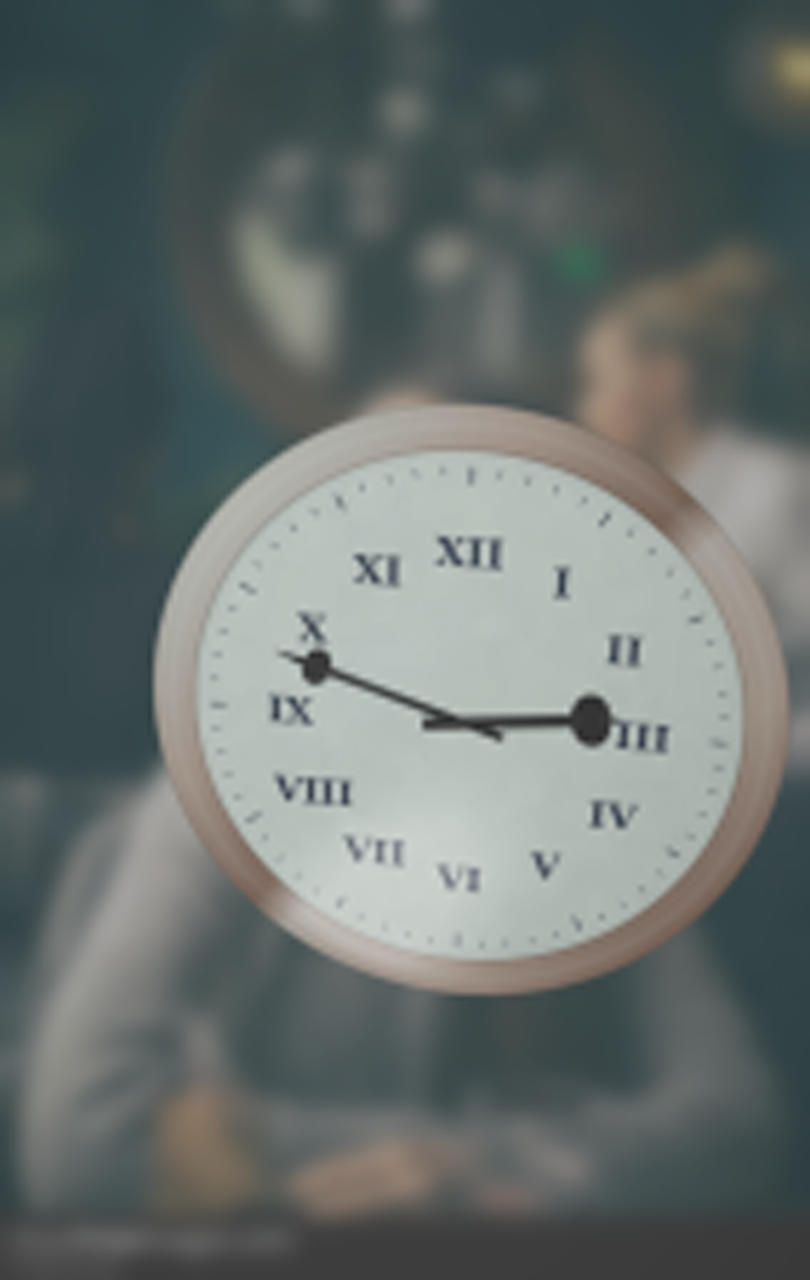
2.48
